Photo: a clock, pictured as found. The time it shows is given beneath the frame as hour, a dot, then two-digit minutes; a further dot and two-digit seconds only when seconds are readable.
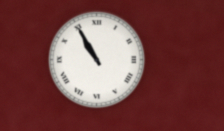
10.55
